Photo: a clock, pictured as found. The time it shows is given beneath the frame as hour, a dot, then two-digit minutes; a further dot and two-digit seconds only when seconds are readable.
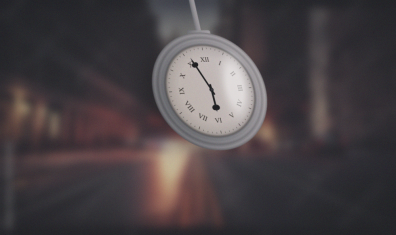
5.56
